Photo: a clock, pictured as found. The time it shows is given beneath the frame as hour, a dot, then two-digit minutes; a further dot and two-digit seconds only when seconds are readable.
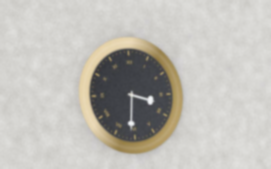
3.31
